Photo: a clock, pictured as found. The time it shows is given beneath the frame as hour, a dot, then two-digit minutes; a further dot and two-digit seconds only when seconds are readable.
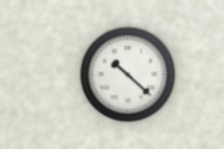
10.22
